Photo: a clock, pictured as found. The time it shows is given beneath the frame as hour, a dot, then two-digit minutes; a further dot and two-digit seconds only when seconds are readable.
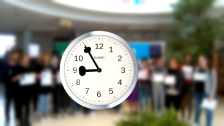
8.55
